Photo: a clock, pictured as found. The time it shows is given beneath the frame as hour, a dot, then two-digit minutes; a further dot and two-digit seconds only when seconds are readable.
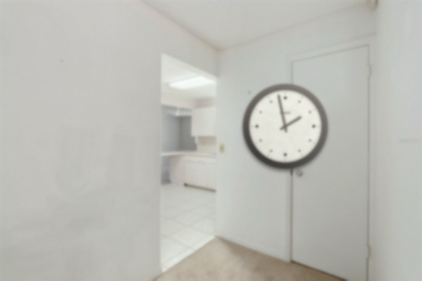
1.58
